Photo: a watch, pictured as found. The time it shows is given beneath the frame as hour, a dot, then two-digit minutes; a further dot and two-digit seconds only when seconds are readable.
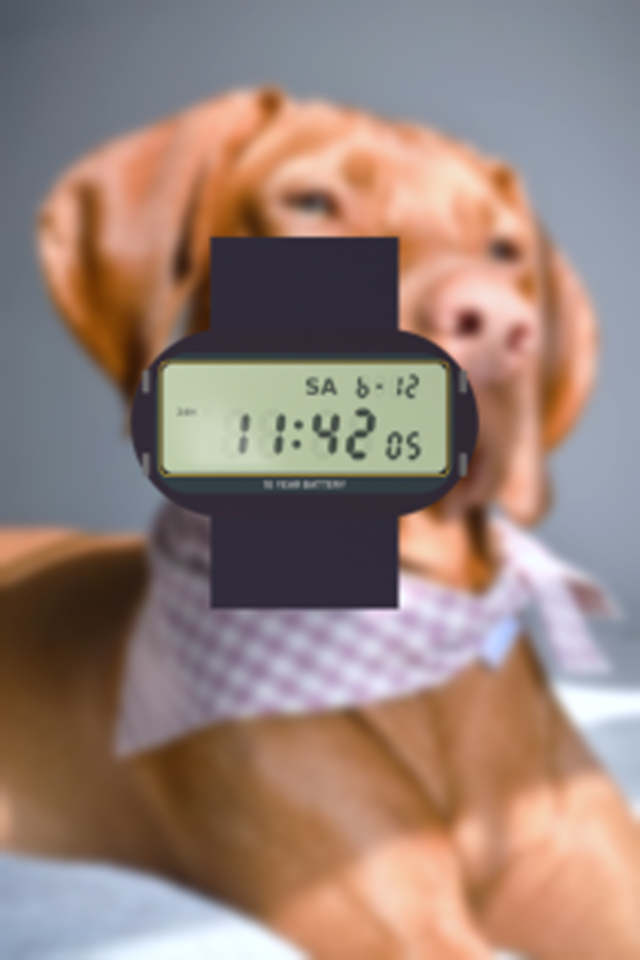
11.42.05
